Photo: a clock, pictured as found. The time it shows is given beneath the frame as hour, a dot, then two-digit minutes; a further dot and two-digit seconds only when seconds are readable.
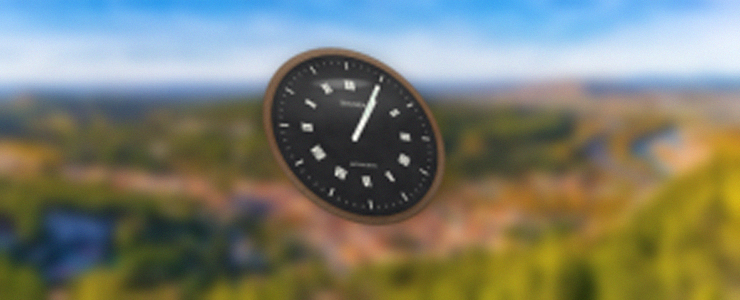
1.05
